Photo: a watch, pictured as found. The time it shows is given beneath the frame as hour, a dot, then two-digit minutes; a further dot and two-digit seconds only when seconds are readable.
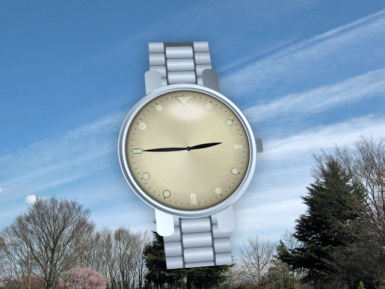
2.45
